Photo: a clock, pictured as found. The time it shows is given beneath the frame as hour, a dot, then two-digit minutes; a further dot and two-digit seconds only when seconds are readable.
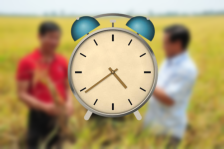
4.39
